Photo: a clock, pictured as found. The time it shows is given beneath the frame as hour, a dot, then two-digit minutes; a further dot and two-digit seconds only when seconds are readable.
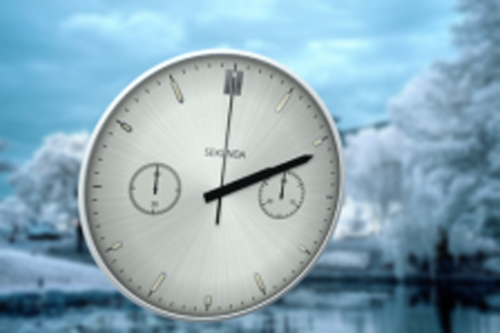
2.11
